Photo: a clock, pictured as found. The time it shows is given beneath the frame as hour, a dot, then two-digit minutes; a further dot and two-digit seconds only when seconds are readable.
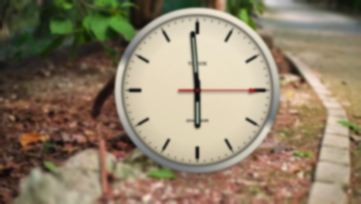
5.59.15
